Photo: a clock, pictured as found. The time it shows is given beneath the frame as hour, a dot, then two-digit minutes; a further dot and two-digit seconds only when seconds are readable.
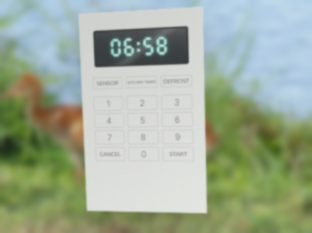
6.58
